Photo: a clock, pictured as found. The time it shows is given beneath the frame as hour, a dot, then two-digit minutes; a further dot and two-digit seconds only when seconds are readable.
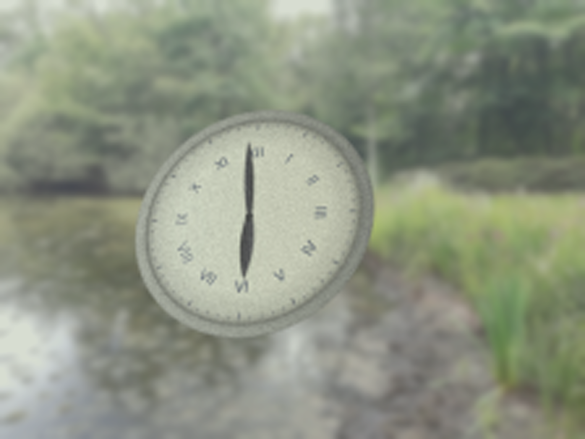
5.59
